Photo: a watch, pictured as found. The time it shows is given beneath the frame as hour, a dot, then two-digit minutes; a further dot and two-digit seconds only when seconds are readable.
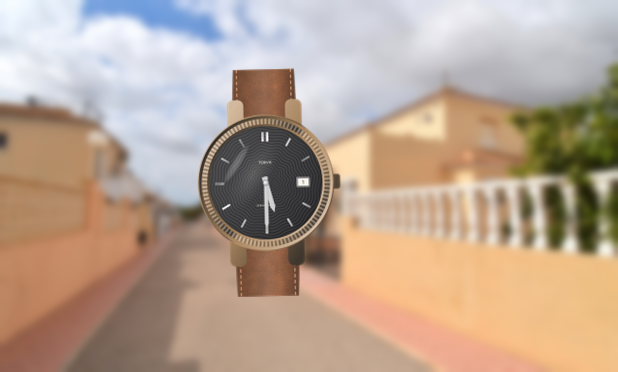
5.30
